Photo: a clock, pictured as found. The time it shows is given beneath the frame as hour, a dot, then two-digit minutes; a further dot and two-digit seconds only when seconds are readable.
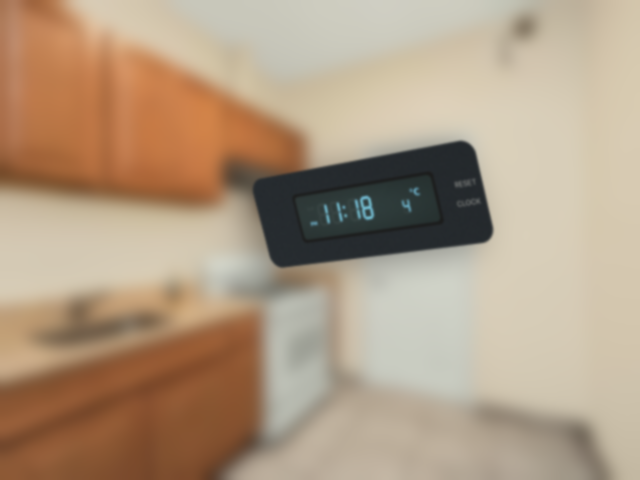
11.18
